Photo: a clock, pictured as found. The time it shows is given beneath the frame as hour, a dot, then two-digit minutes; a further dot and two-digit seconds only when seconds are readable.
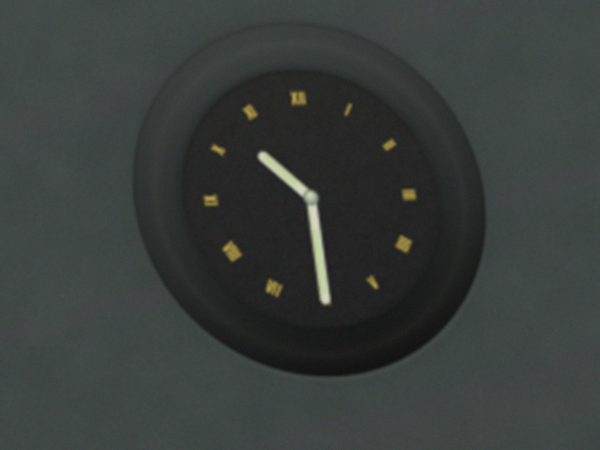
10.30
